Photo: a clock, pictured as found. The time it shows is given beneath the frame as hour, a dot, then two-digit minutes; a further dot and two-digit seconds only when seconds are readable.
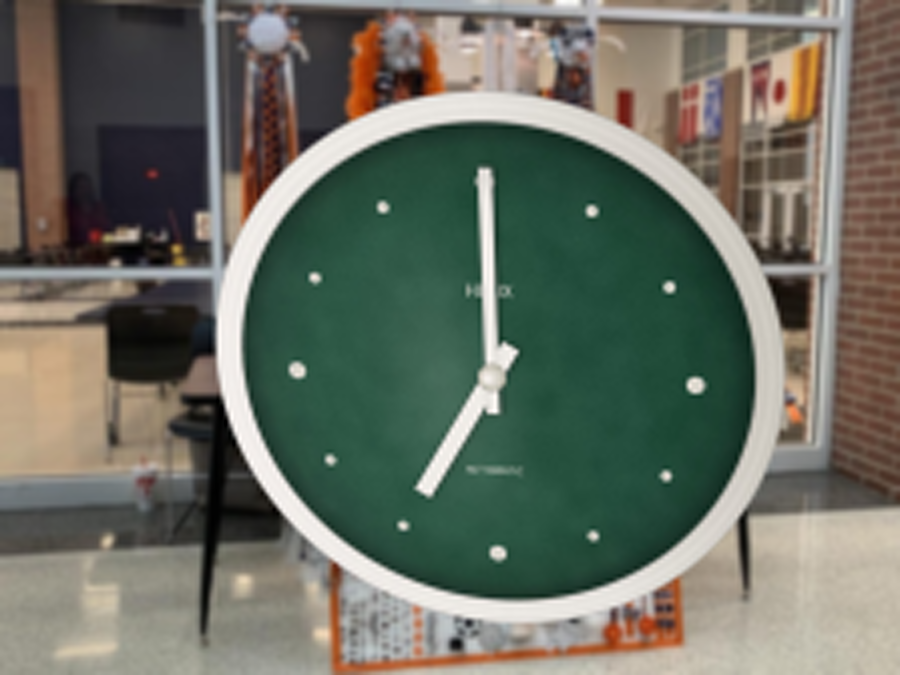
7.00
